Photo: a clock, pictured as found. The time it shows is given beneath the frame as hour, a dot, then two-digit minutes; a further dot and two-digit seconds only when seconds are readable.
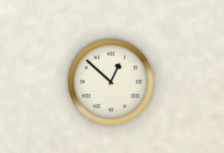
12.52
